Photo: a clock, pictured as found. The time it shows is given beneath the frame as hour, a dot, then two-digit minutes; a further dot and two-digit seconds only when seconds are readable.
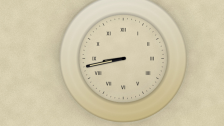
8.43
